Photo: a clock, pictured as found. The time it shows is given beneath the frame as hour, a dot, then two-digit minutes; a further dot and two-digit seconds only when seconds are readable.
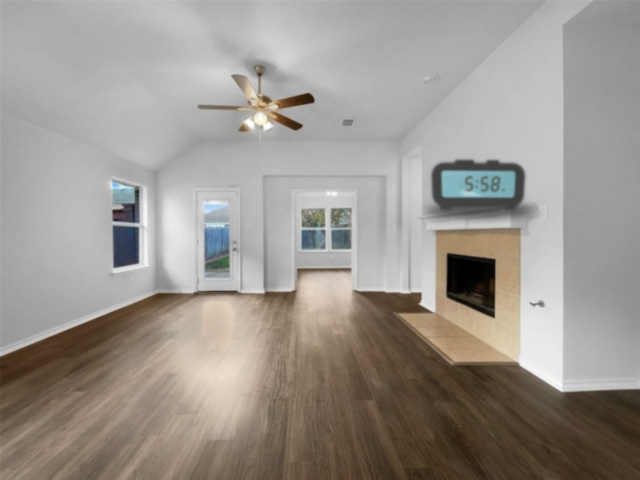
5.58
